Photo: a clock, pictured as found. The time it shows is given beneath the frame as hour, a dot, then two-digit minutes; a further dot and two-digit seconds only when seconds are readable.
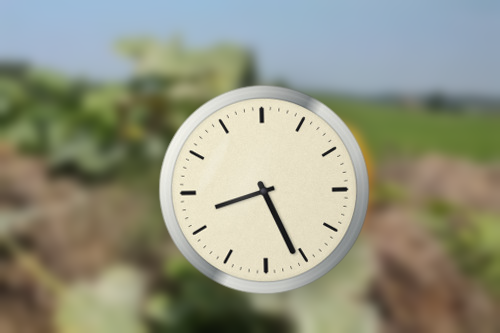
8.26
